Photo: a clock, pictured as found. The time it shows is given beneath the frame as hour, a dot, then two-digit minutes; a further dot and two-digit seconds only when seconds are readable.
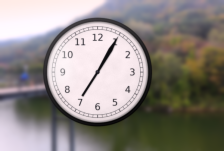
7.05
